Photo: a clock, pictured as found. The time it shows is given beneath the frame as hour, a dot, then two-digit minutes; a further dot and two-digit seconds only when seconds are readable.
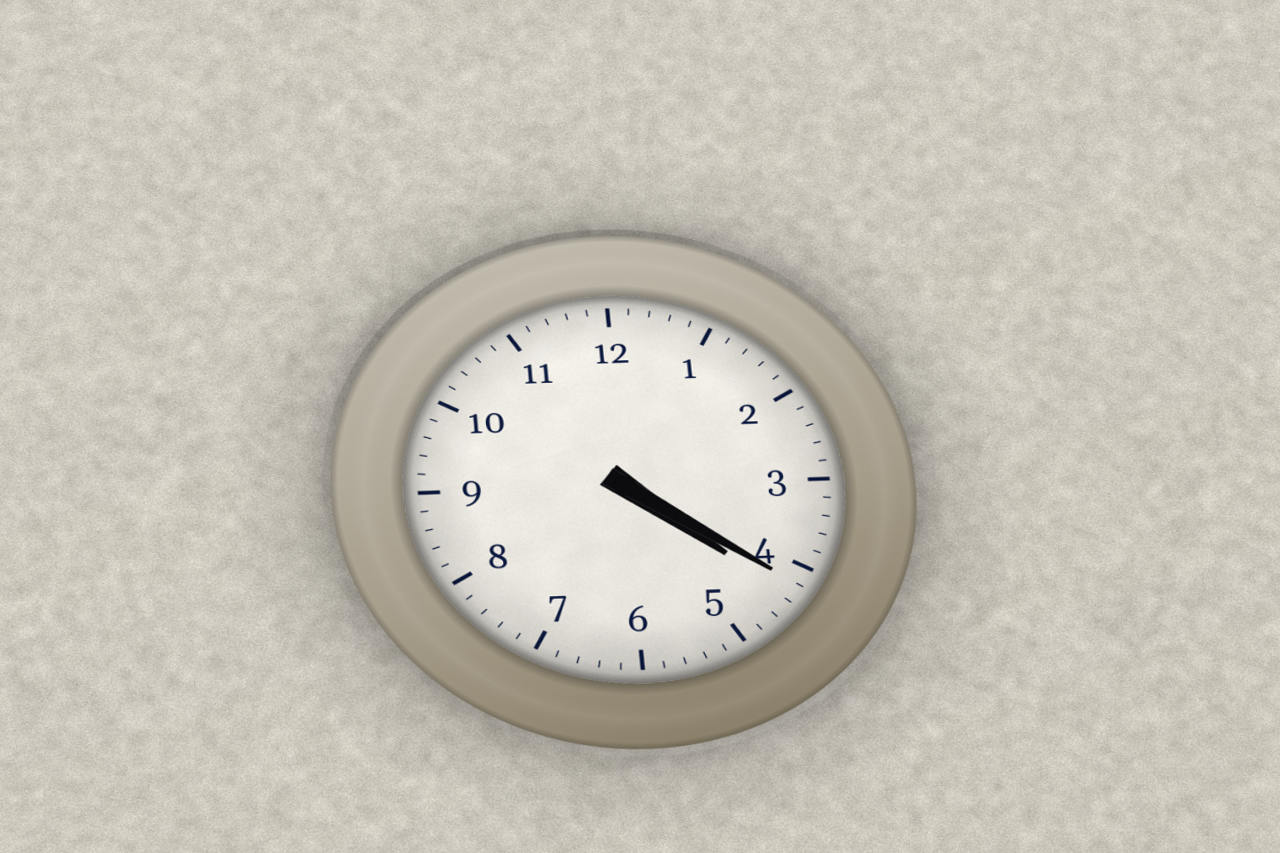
4.21
